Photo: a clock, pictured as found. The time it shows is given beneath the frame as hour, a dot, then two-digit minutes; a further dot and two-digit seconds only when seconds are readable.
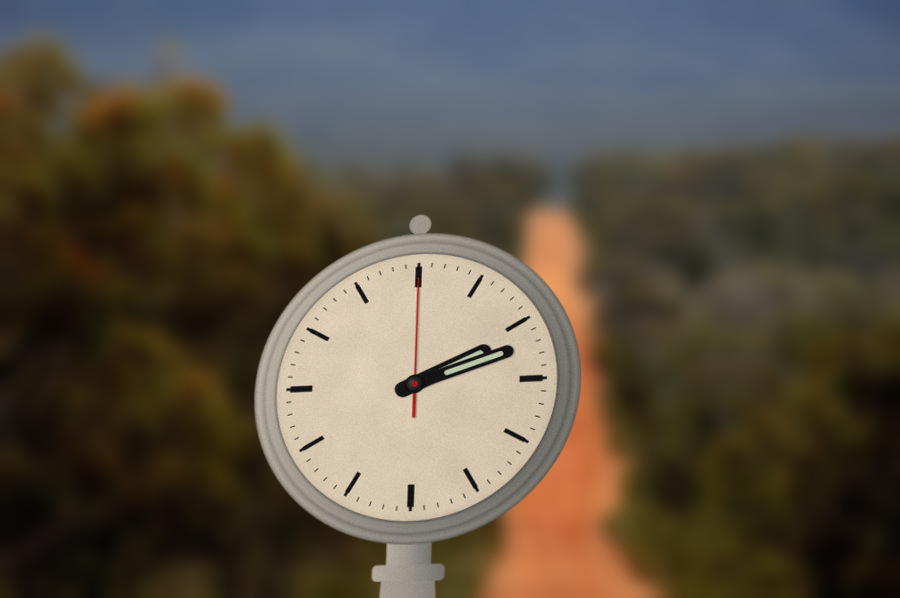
2.12.00
